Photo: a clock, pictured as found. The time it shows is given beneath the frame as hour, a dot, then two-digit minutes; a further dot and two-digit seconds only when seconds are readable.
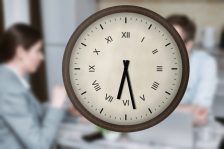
6.28
